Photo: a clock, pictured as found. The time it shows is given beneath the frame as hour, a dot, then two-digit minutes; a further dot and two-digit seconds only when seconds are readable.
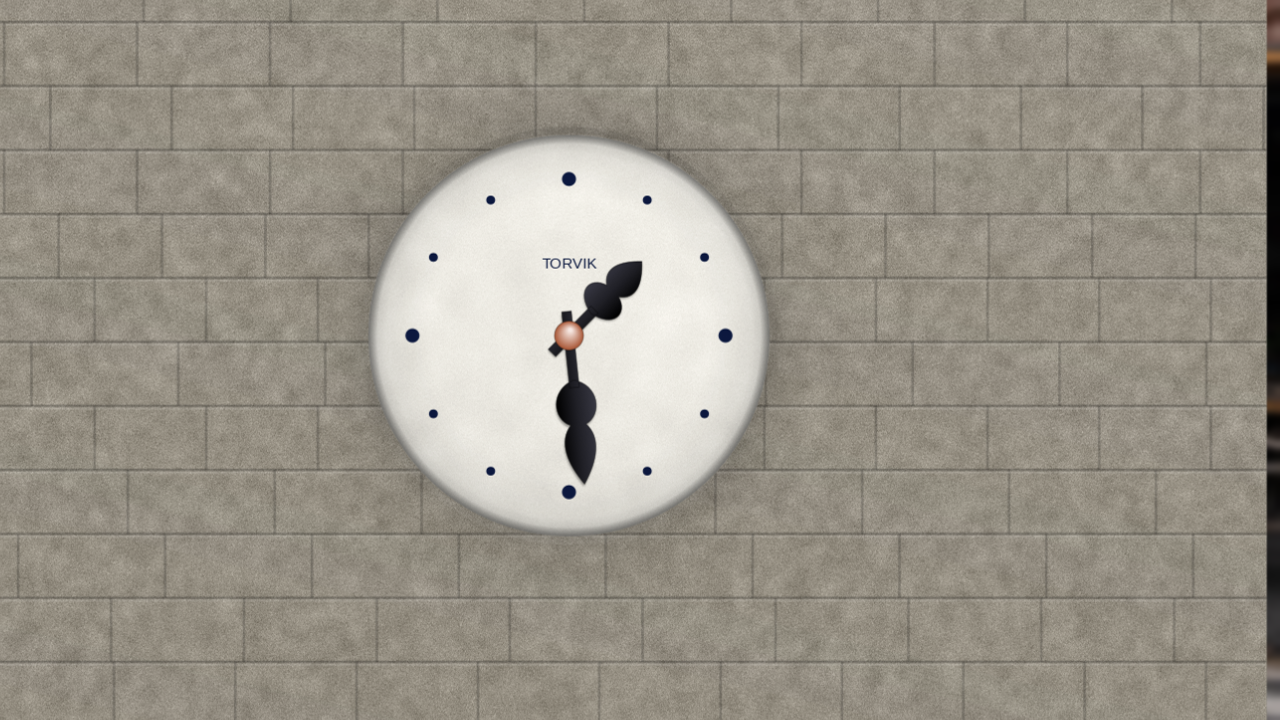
1.29
